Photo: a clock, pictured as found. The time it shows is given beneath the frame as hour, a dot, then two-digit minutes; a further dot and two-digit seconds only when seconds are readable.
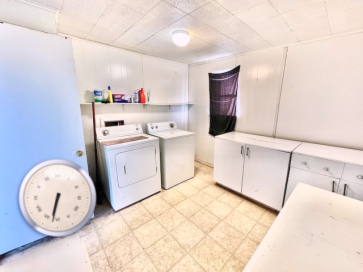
6.32
